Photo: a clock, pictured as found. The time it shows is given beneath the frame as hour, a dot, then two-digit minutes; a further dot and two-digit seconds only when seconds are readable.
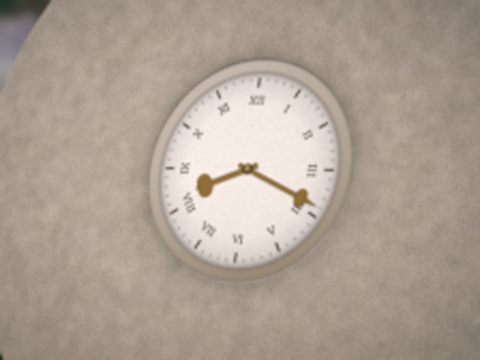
8.19
